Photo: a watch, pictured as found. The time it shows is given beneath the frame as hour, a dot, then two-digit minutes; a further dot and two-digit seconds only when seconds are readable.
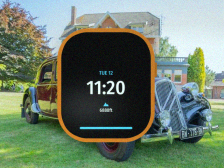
11.20
